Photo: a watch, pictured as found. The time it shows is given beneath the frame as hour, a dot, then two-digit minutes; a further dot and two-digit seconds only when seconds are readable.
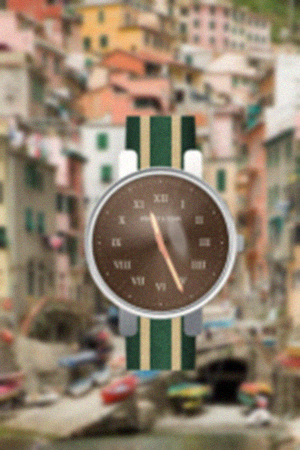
11.26
